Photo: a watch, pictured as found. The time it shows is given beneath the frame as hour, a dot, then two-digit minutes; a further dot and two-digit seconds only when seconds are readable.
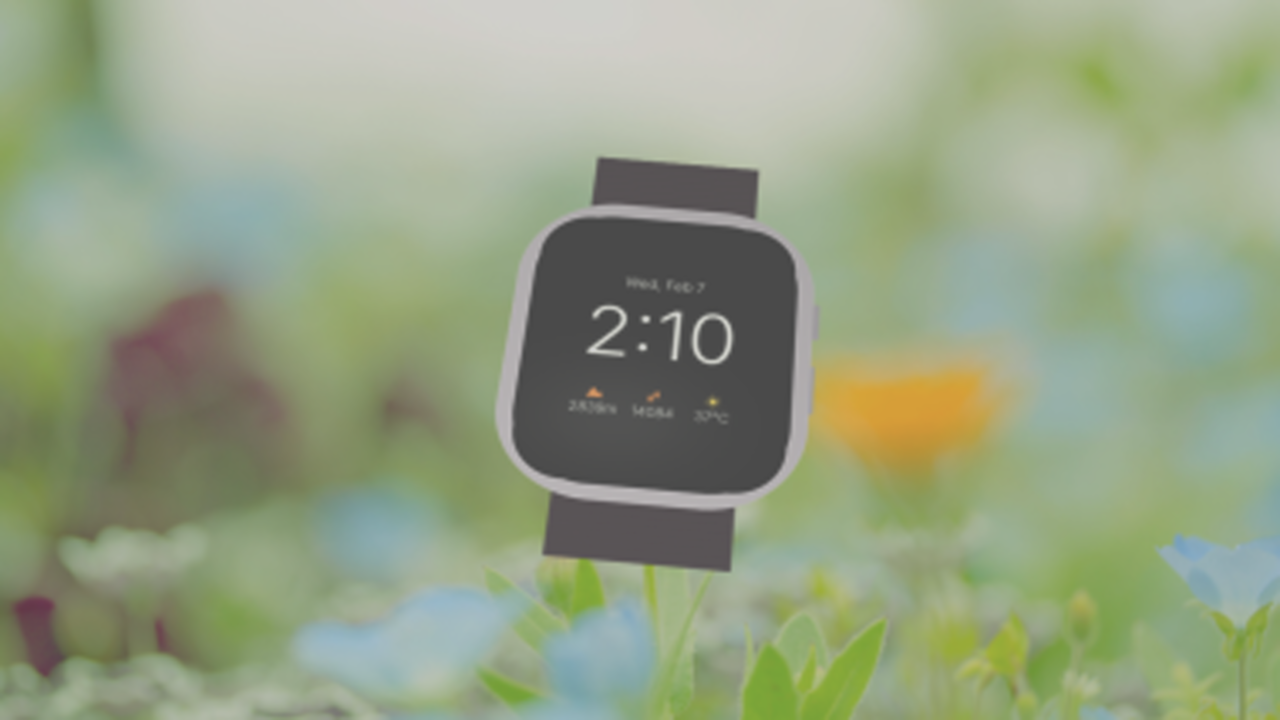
2.10
